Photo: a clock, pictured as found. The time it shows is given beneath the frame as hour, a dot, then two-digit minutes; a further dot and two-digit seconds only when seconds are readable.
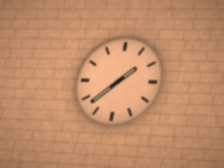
1.38
